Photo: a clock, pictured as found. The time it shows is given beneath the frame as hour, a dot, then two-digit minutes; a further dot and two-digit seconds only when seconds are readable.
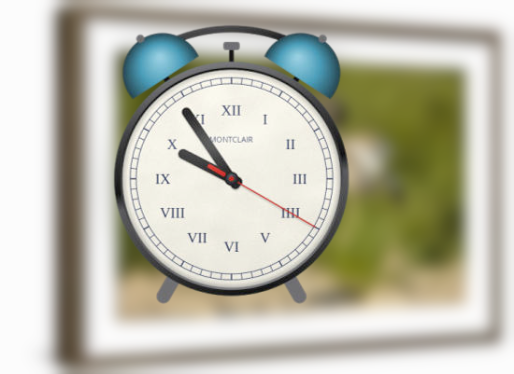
9.54.20
